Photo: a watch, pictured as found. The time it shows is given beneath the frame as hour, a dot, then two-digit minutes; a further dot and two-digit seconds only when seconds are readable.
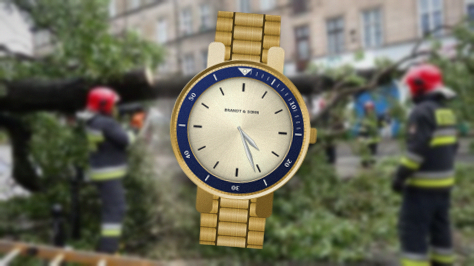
4.26
